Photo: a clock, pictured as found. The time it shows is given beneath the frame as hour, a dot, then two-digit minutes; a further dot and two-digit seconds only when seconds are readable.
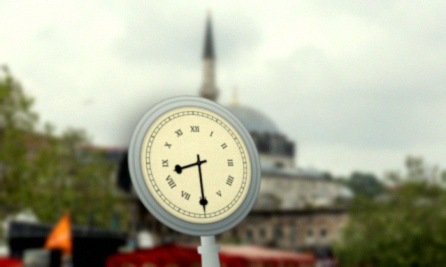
8.30
